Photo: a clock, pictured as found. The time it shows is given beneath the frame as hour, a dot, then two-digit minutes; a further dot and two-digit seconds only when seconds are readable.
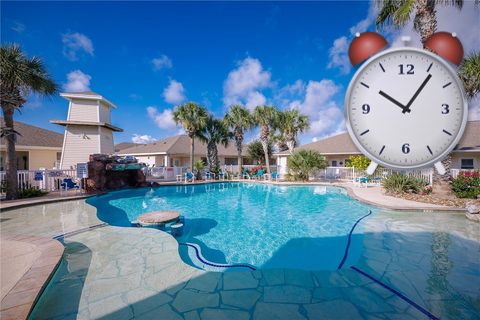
10.06
